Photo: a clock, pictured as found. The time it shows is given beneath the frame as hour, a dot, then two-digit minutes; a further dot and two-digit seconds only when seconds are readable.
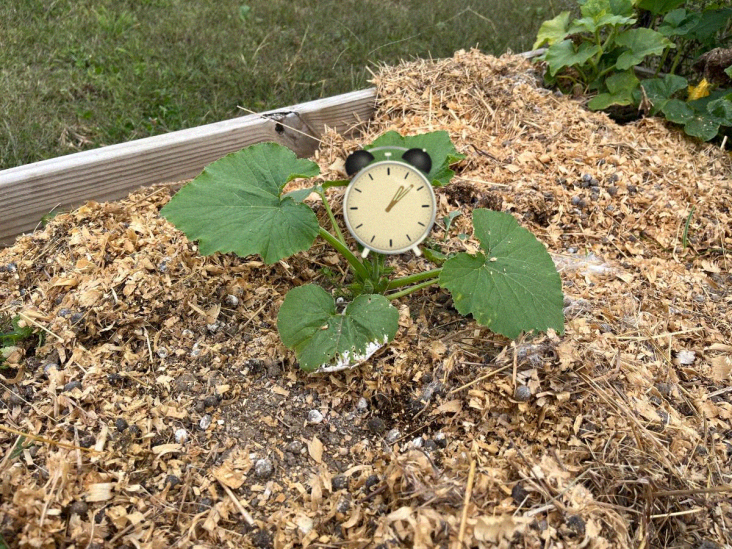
1.08
